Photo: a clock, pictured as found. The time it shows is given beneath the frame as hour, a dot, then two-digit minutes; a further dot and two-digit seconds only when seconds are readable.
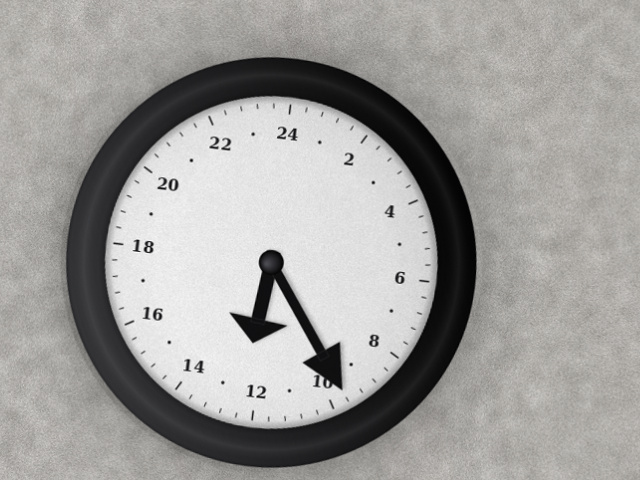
12.24
